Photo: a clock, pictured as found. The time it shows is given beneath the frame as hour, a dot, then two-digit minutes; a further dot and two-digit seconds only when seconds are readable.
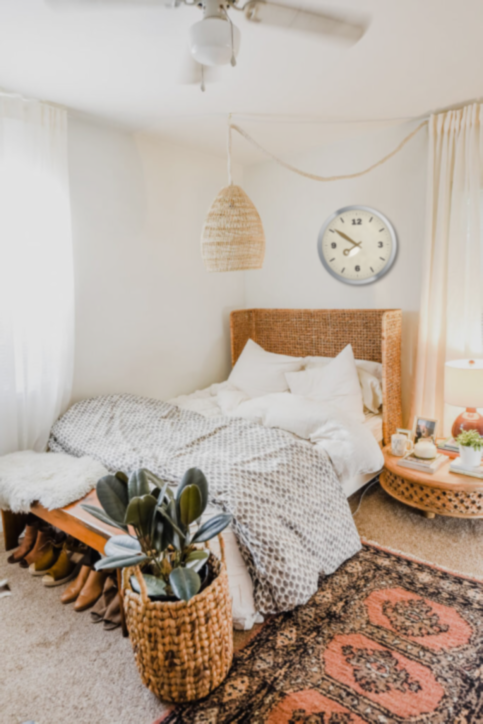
7.51
